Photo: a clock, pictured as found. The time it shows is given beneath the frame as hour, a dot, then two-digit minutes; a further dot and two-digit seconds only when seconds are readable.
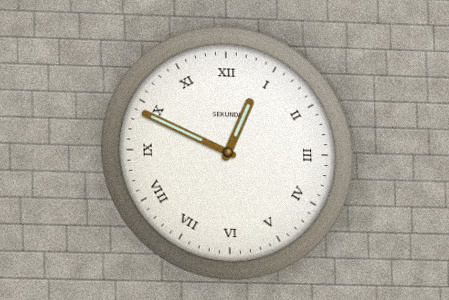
12.49
